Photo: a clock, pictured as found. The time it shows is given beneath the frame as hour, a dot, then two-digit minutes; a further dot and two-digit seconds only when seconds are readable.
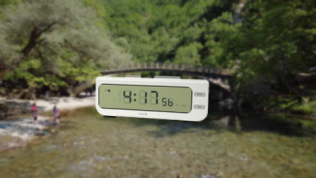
4.17.56
